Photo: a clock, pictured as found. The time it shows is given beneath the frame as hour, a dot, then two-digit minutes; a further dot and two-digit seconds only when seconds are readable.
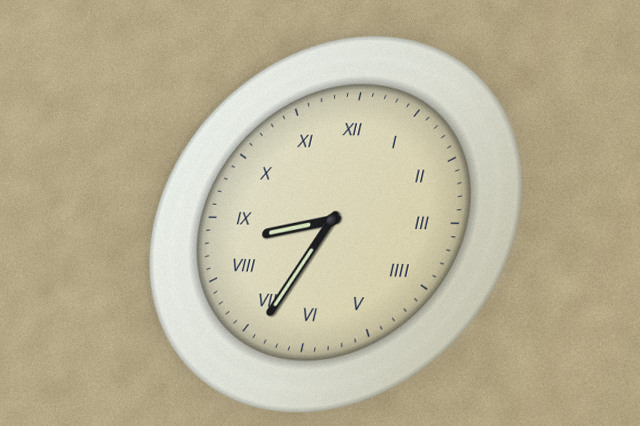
8.34
